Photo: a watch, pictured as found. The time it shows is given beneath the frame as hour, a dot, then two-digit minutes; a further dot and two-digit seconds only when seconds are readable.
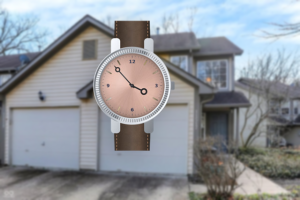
3.53
